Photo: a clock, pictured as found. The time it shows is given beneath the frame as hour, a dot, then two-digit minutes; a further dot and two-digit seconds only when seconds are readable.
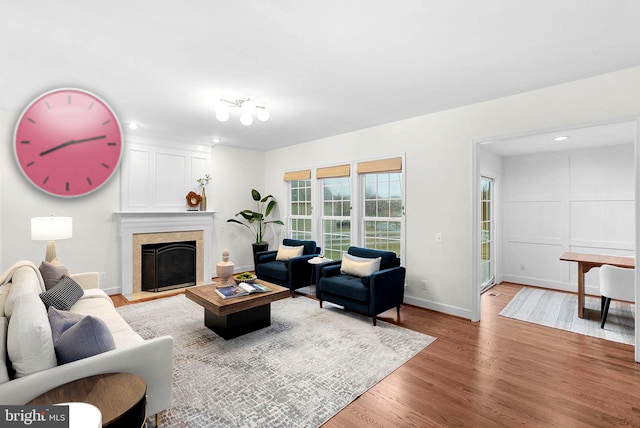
8.13
